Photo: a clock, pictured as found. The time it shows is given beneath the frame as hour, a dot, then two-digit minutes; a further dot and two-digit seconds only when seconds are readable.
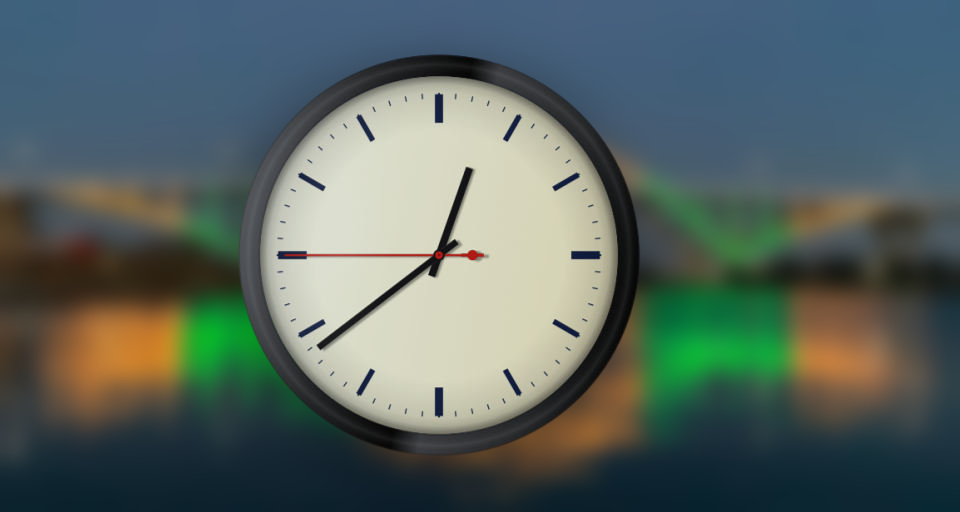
12.38.45
